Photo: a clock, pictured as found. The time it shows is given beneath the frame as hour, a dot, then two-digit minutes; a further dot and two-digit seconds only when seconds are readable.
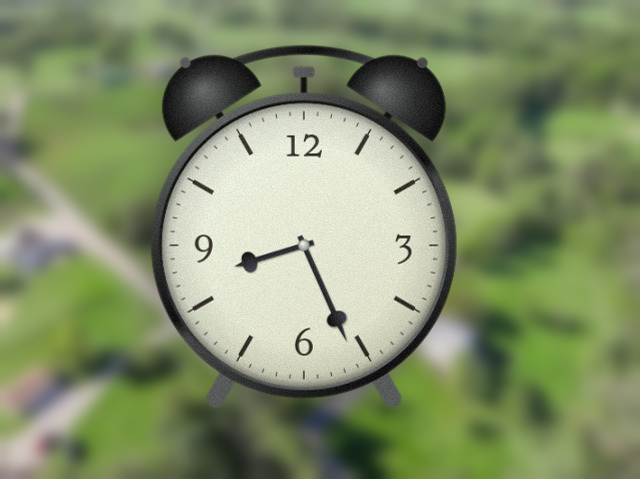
8.26
